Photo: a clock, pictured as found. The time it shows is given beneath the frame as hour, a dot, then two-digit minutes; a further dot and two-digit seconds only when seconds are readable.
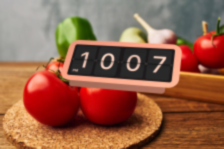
10.07
